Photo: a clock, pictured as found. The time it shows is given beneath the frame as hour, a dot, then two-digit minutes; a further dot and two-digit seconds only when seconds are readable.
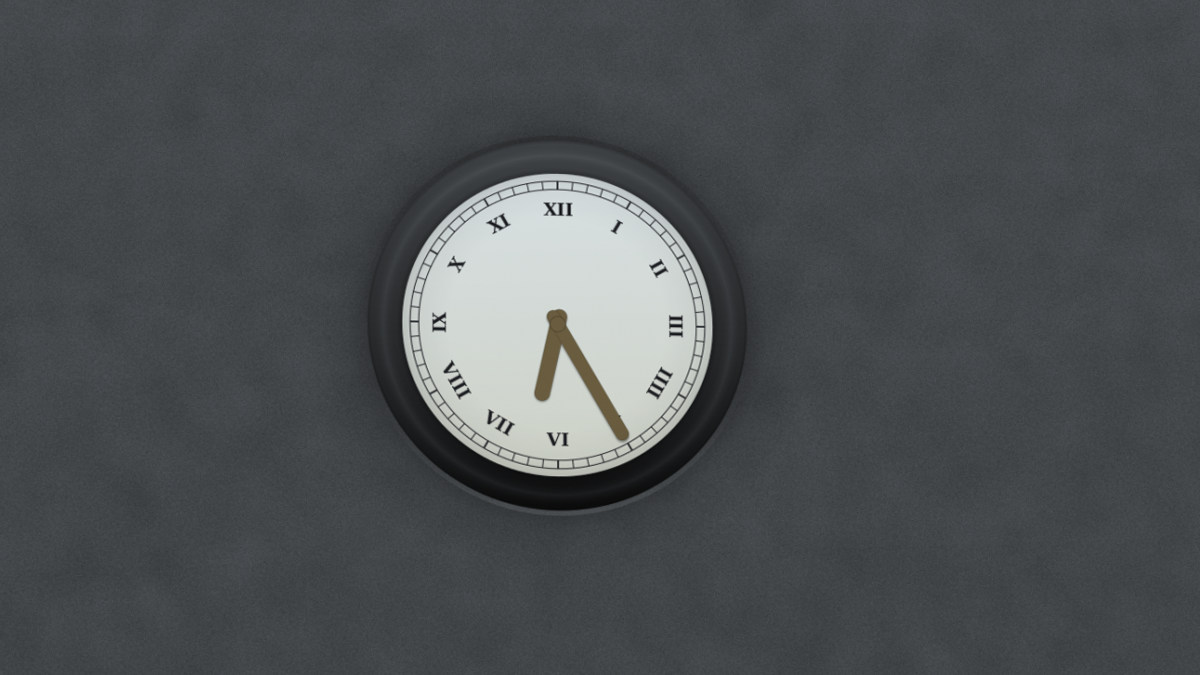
6.25
